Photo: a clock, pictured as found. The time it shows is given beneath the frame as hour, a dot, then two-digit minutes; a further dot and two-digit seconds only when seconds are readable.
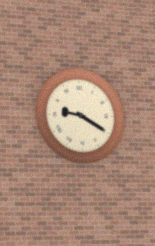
9.20
